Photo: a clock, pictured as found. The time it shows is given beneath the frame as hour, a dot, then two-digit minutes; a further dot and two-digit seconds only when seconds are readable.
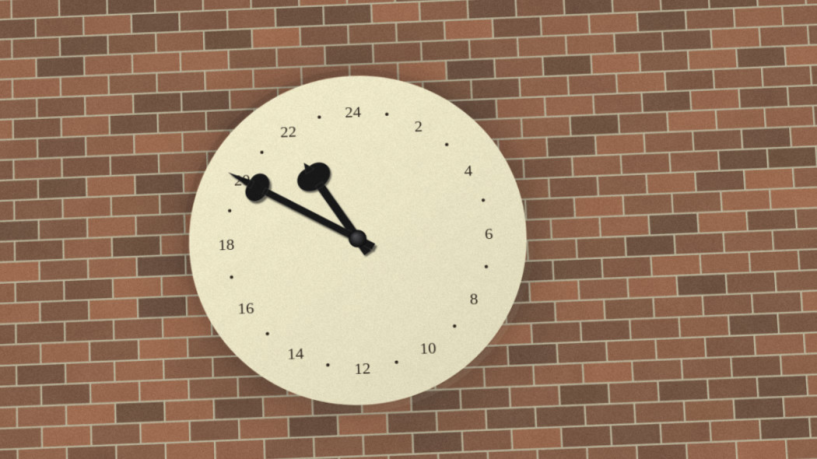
21.50
